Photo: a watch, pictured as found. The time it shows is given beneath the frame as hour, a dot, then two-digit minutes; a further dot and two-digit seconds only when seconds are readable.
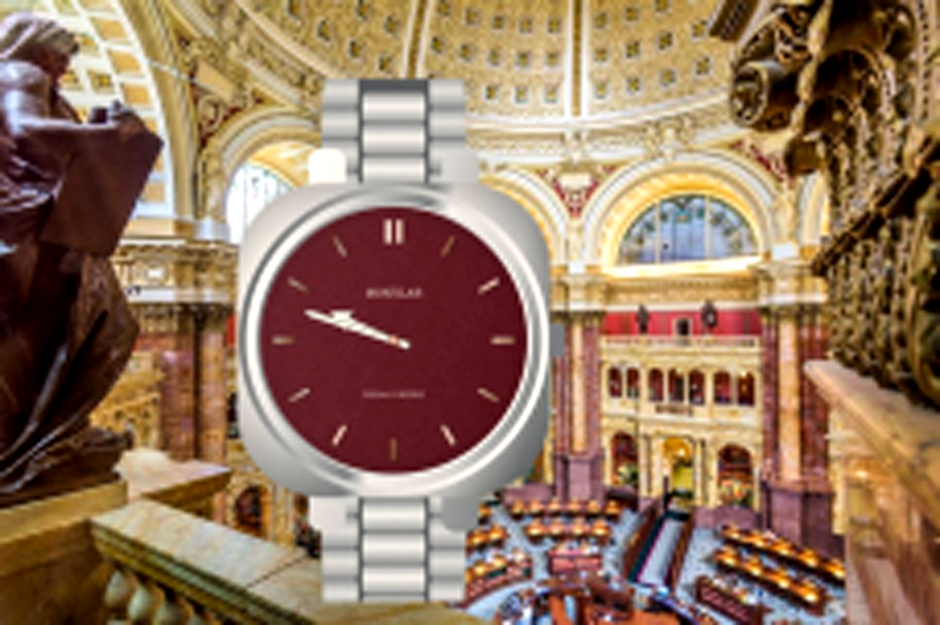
9.48
